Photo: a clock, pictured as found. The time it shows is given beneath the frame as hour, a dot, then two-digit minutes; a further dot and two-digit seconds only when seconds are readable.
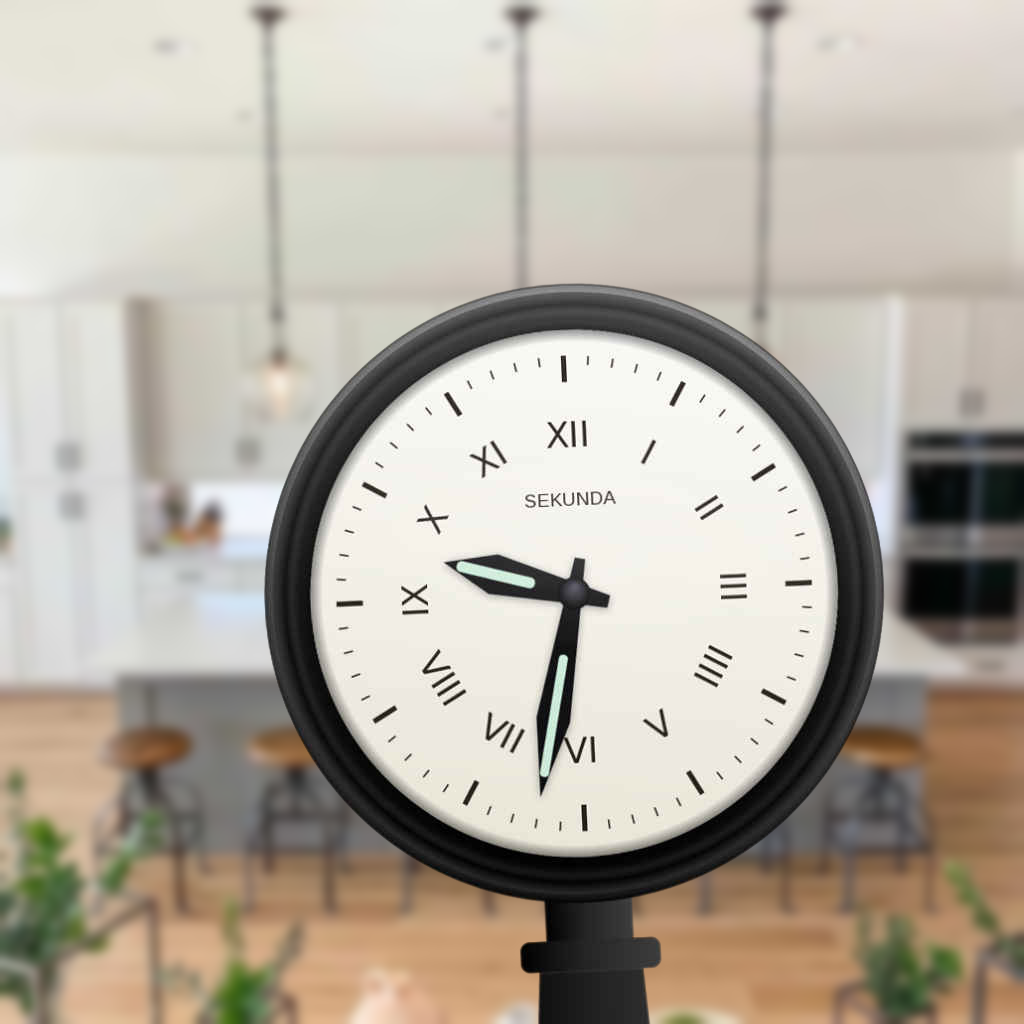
9.32
